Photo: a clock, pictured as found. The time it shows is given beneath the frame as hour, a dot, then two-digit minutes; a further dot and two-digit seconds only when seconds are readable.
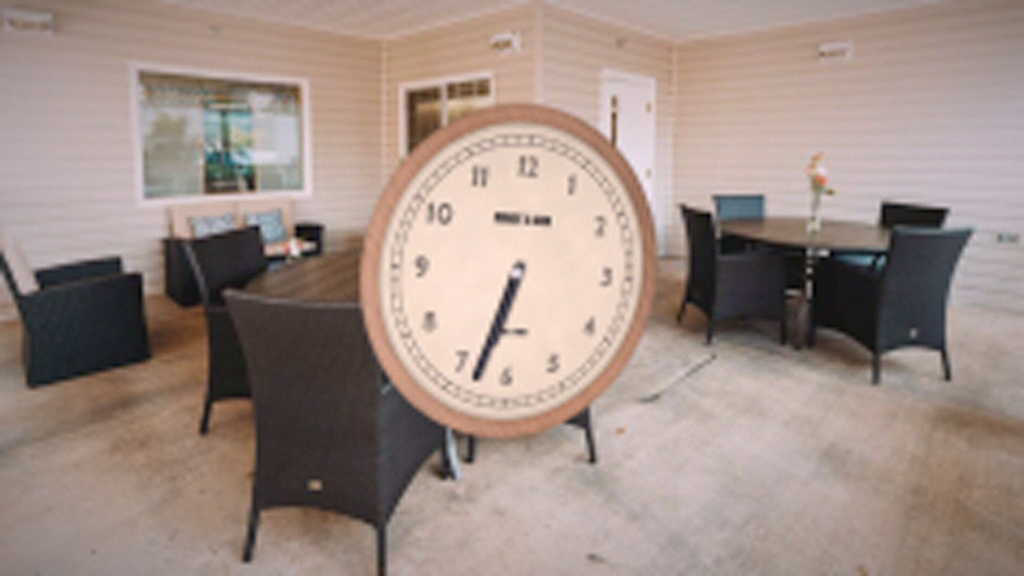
6.33
